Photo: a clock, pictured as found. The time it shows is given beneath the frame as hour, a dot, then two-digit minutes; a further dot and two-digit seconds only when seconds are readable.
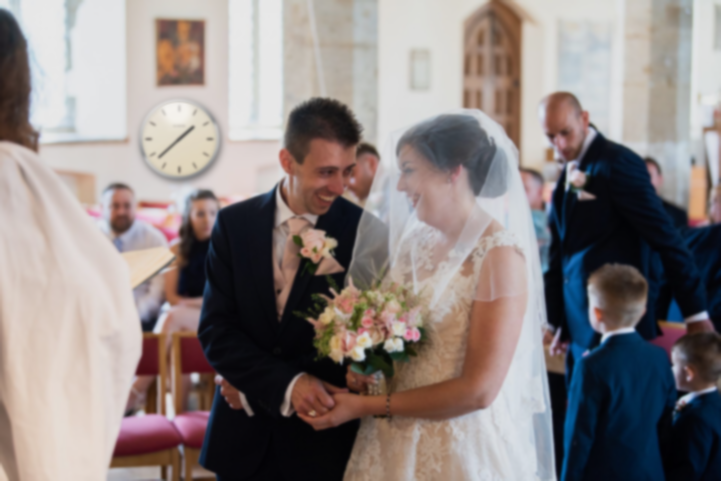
1.38
